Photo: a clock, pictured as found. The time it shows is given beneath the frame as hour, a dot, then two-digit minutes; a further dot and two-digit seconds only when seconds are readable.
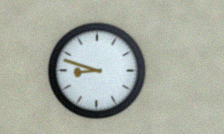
8.48
